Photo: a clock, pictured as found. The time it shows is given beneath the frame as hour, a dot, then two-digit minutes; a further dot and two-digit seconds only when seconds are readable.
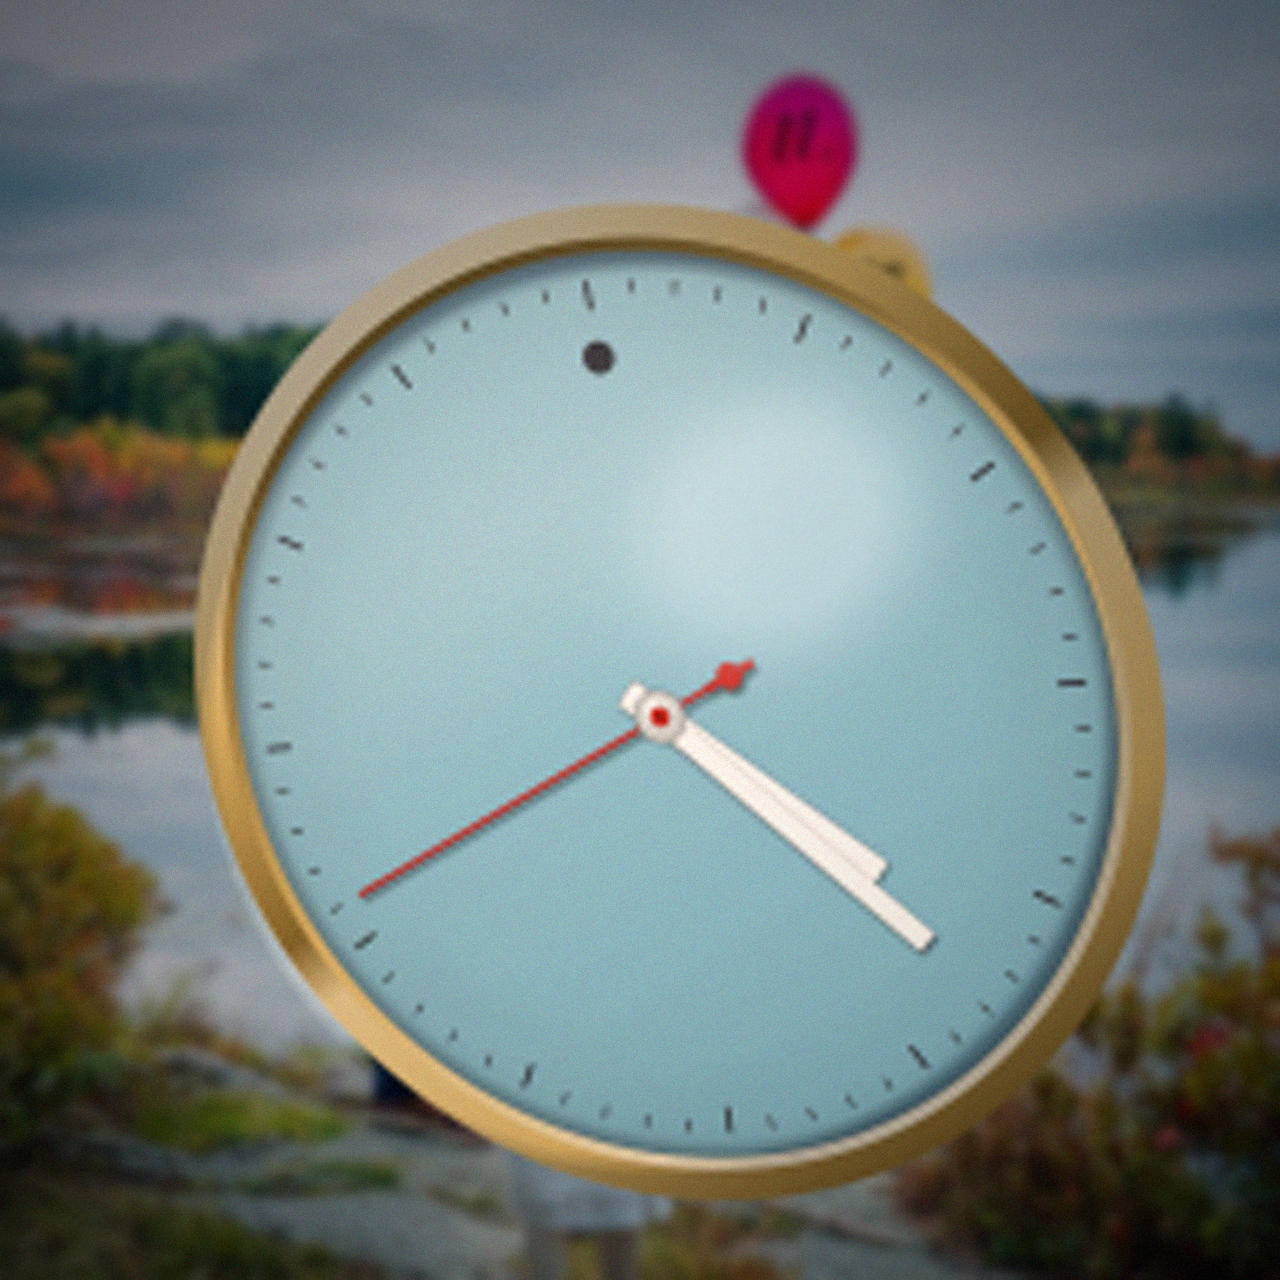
4.22.41
